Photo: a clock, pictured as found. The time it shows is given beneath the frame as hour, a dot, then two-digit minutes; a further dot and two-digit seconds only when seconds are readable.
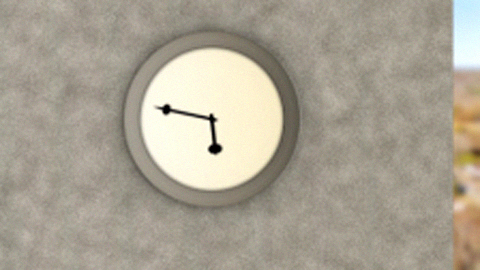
5.47
